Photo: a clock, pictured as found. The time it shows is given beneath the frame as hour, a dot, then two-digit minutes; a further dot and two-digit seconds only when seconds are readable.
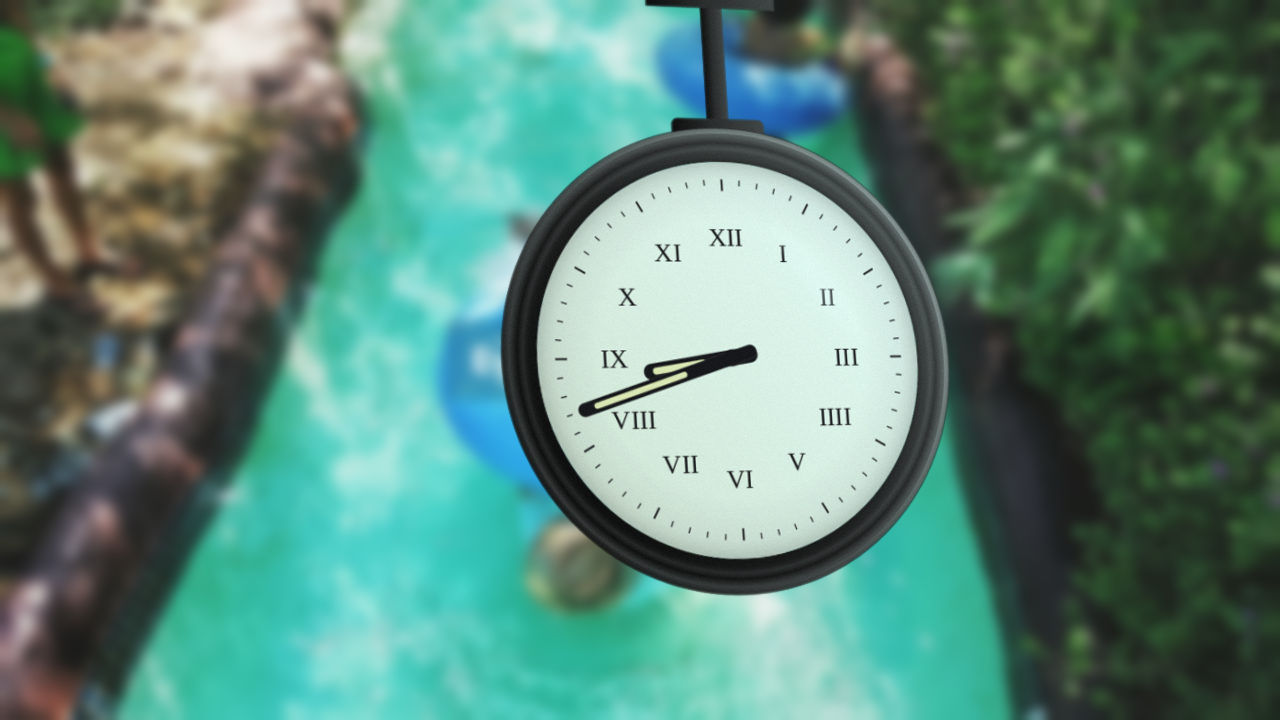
8.42
